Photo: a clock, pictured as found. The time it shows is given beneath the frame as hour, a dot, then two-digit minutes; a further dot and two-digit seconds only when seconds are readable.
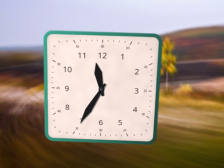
11.35
